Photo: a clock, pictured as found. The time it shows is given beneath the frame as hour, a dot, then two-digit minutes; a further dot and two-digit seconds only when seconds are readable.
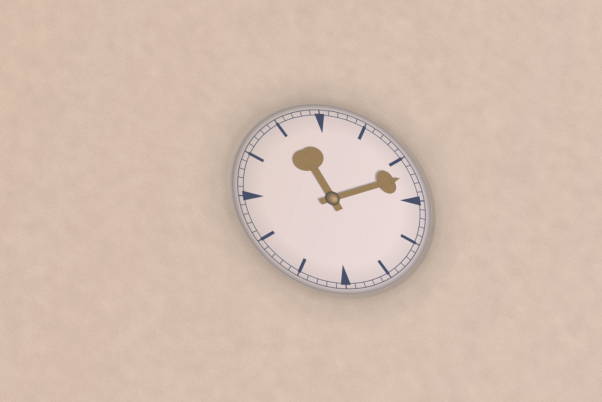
11.12
